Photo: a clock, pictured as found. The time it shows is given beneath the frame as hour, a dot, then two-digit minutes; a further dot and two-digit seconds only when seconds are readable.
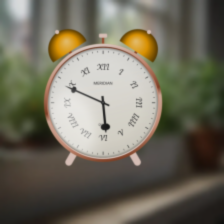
5.49
